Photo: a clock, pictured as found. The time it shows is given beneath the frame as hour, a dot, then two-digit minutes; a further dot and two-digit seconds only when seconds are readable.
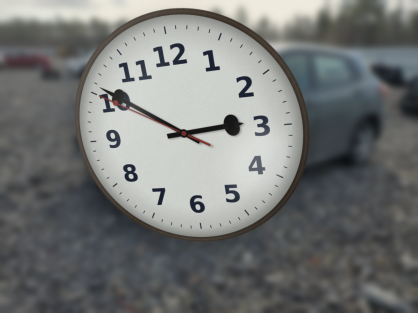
2.50.50
